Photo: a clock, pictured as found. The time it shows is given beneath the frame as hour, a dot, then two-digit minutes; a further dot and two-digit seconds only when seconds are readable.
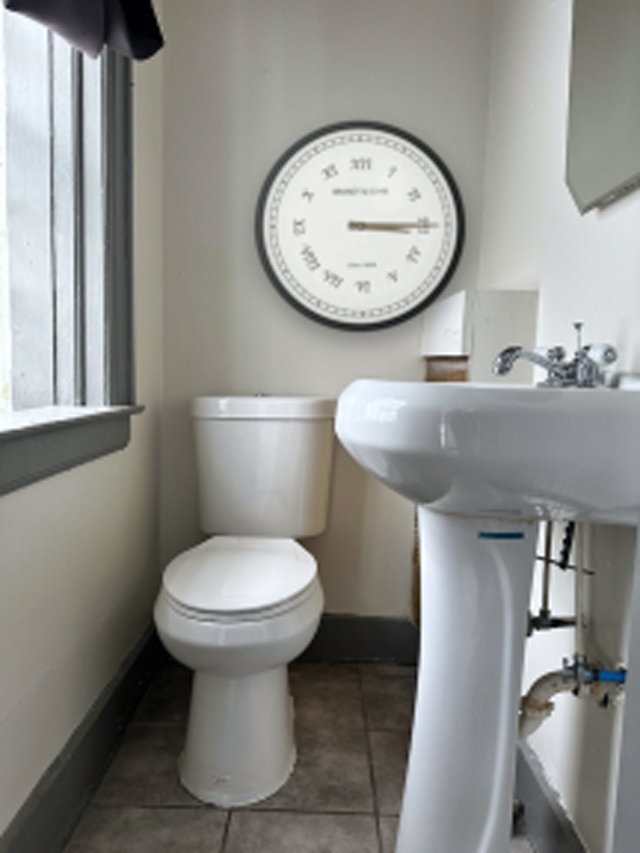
3.15
